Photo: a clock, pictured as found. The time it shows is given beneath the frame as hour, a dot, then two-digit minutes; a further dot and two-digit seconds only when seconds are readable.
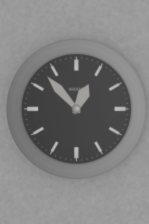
12.53
